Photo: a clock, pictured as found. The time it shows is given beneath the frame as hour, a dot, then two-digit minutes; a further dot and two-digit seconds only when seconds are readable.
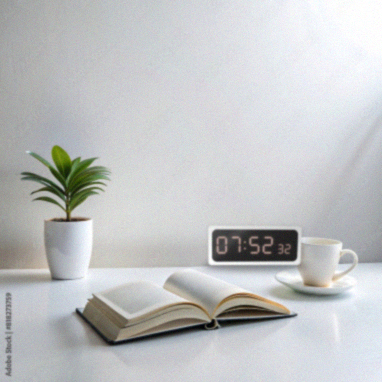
7.52
